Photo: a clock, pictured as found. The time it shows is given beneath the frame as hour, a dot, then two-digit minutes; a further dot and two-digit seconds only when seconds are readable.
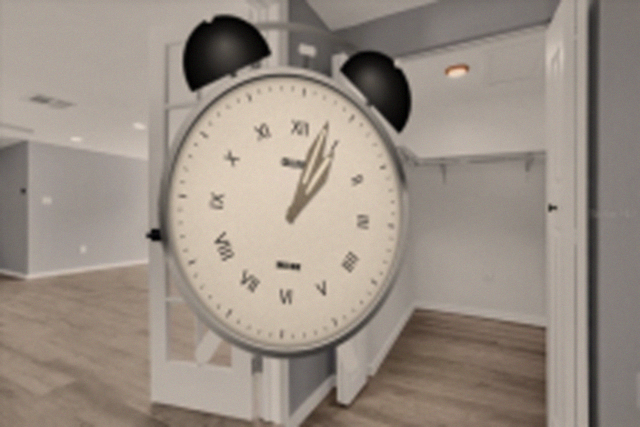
1.03
